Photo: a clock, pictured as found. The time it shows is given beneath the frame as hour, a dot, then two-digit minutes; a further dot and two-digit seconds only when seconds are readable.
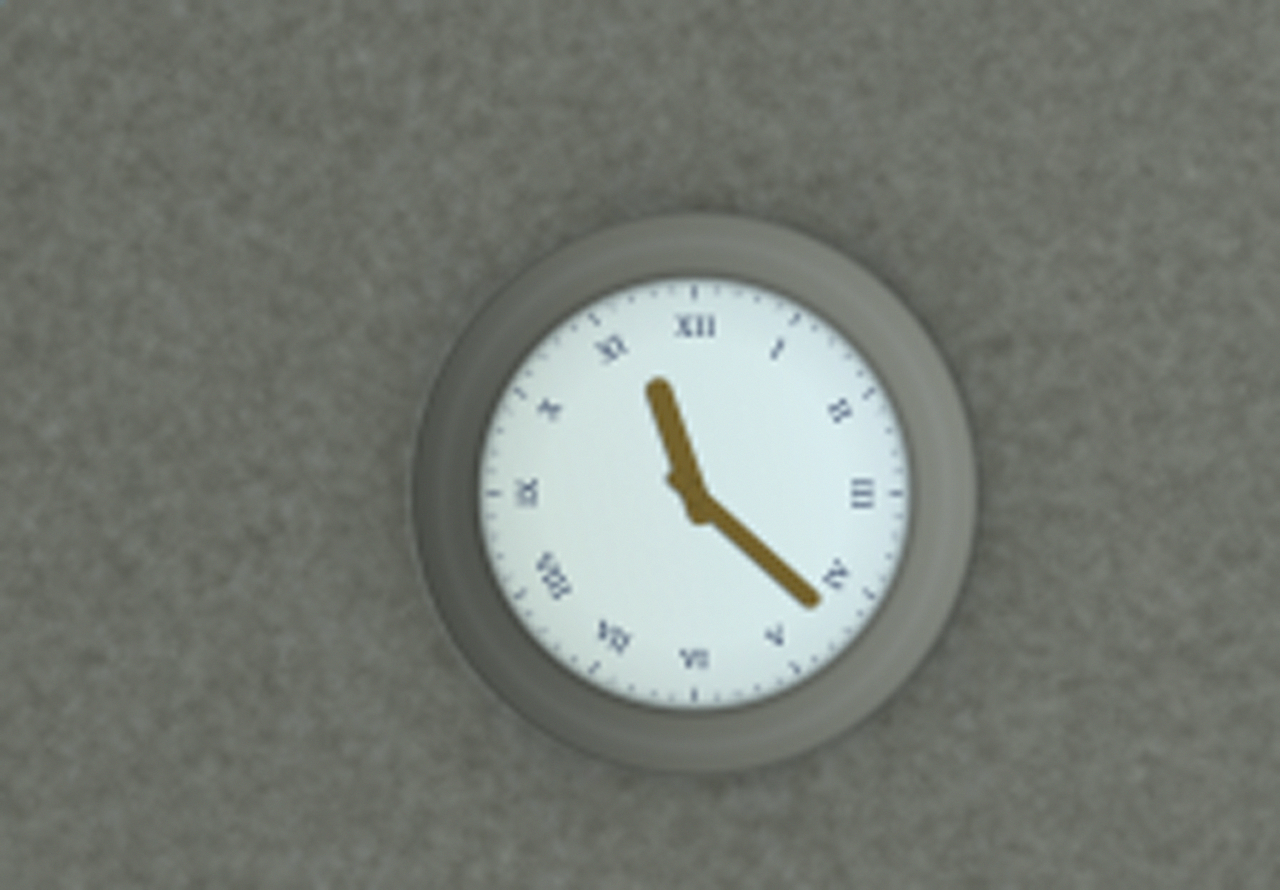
11.22
